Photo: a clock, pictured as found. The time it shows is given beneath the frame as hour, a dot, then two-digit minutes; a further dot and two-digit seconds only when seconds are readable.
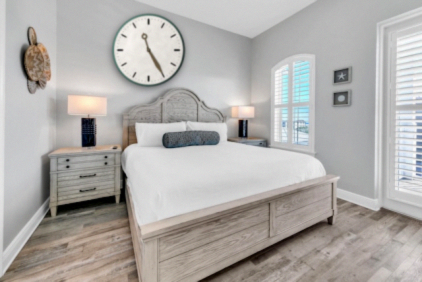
11.25
